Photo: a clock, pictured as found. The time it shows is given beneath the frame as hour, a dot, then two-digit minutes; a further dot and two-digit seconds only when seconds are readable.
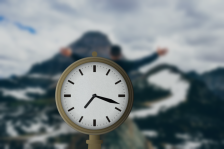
7.18
